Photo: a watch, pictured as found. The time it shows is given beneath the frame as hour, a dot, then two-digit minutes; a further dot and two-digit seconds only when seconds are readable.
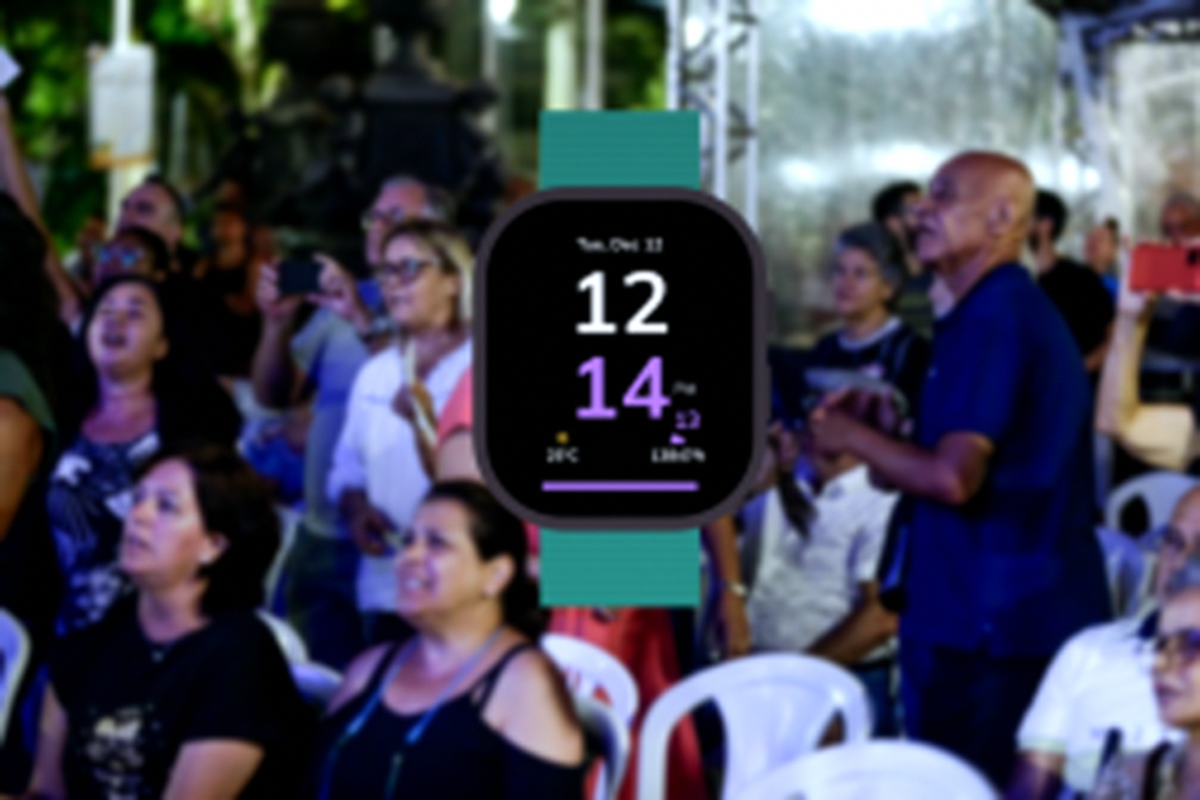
12.14
